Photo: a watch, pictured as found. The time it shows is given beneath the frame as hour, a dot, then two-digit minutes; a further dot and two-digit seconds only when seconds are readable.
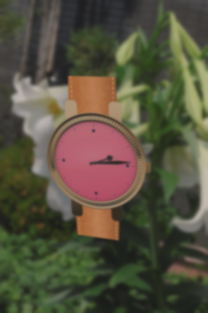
2.14
